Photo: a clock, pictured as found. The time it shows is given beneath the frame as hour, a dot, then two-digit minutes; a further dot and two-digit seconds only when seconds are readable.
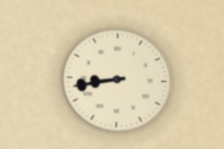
8.43
